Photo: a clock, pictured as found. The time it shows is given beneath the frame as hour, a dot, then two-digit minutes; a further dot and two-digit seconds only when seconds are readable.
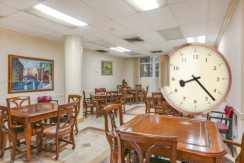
8.23
